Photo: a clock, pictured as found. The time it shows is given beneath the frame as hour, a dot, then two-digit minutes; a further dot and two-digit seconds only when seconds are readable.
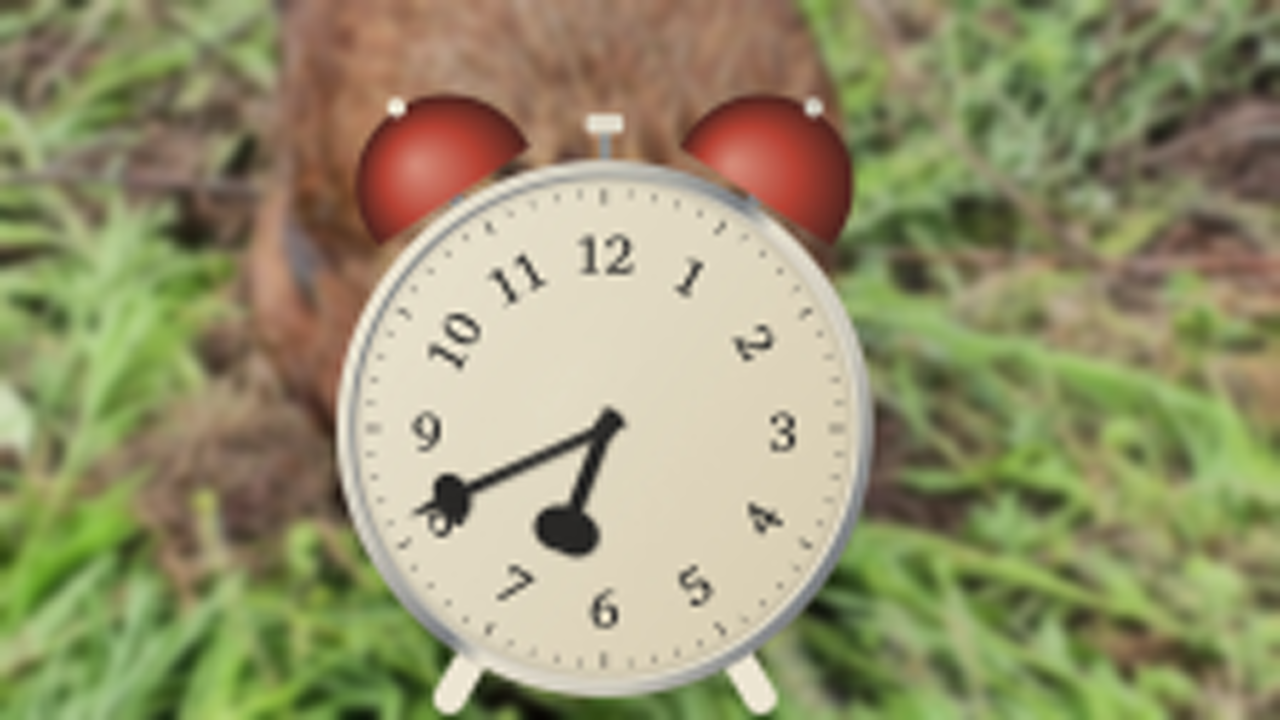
6.41
